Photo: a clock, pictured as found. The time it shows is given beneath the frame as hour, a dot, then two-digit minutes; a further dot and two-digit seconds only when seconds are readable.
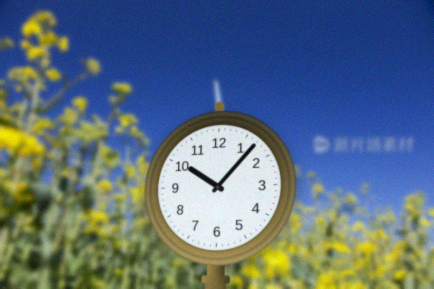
10.07
